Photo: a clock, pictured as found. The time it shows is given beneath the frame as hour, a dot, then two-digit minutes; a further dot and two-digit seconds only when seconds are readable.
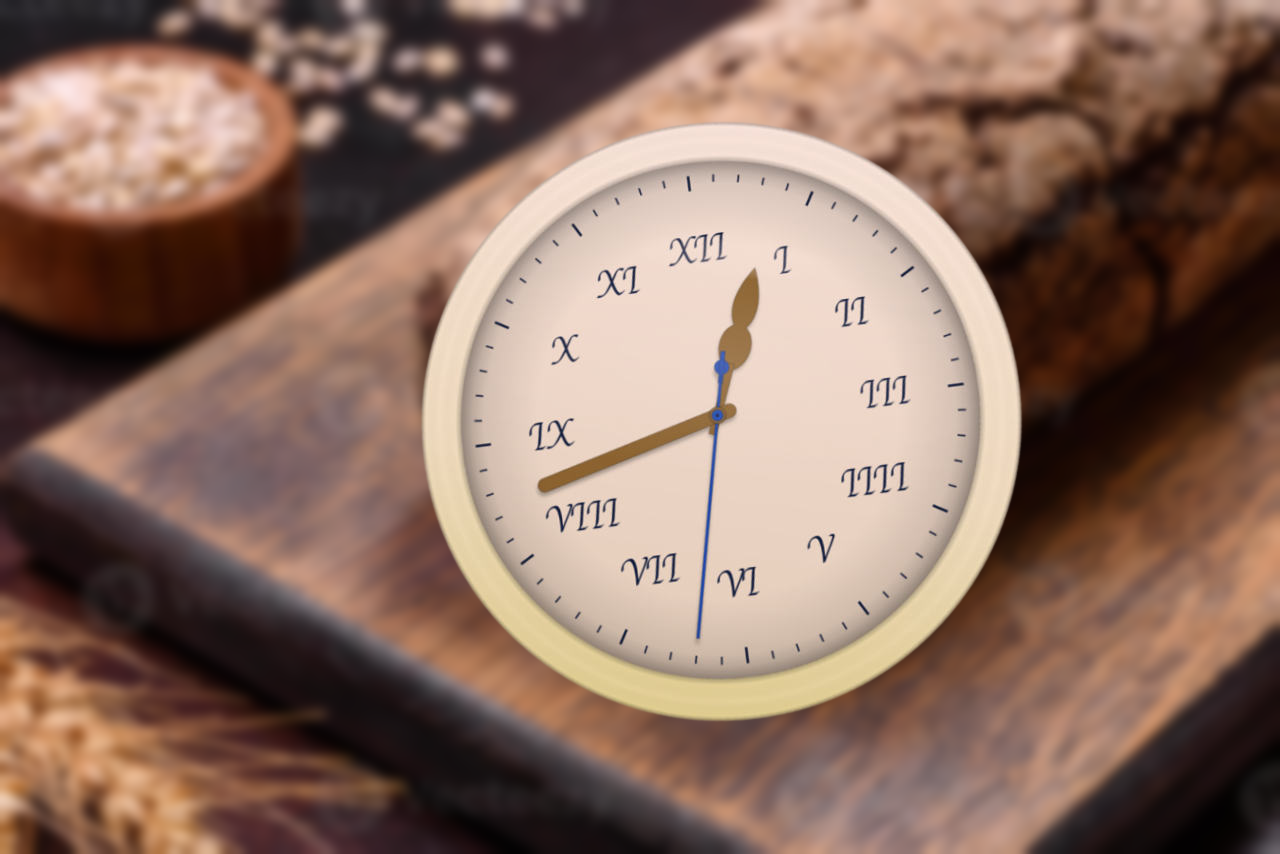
12.42.32
